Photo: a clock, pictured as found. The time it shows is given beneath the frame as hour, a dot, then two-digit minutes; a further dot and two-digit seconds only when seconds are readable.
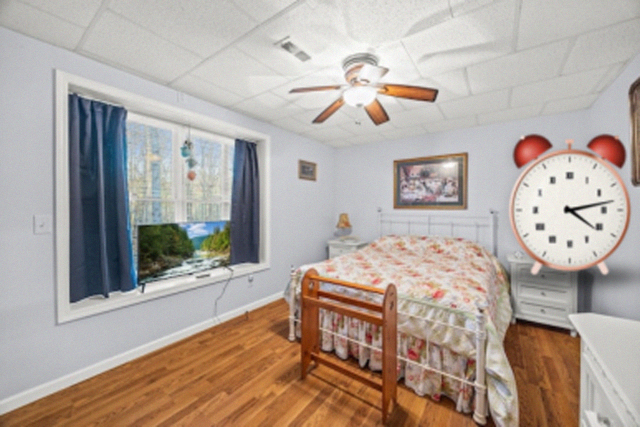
4.13
